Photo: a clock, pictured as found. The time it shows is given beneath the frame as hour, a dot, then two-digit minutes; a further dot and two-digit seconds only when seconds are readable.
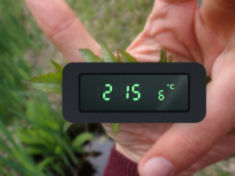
2.15
